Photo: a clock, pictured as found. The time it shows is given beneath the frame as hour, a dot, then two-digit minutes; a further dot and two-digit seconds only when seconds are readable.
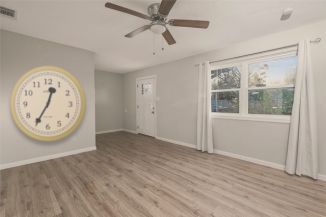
12.35
